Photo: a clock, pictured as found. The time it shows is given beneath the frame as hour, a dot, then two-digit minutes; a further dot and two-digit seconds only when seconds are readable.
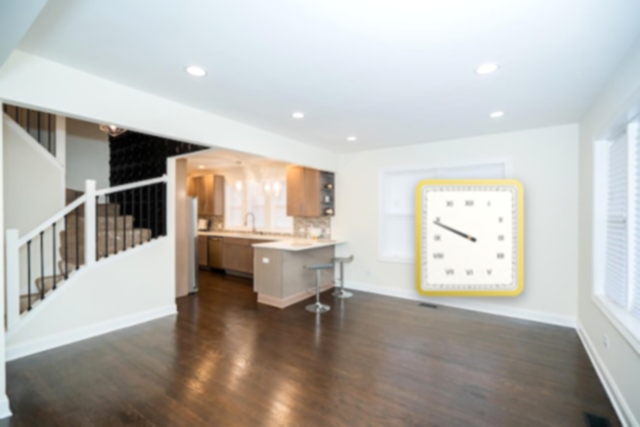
9.49
